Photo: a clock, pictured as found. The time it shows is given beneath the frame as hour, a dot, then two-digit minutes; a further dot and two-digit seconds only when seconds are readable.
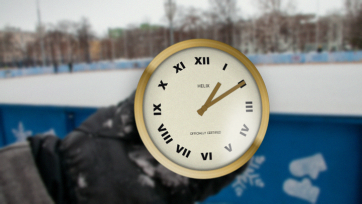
1.10
